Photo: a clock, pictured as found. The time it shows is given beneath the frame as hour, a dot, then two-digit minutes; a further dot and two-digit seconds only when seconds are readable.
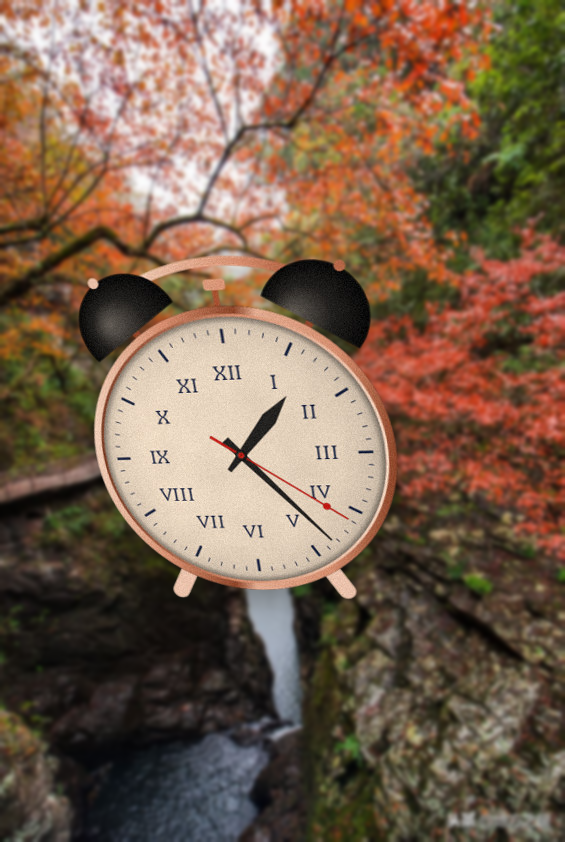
1.23.21
